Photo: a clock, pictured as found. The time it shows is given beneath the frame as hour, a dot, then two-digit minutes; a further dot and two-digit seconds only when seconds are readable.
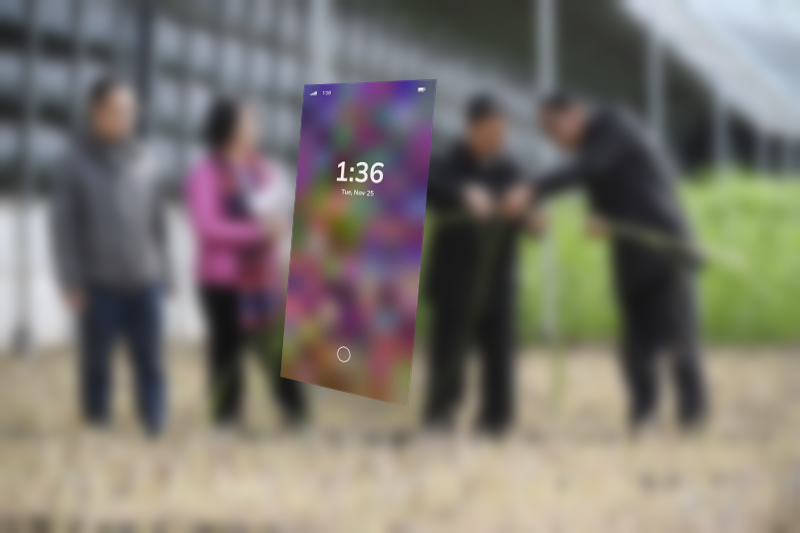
1.36
